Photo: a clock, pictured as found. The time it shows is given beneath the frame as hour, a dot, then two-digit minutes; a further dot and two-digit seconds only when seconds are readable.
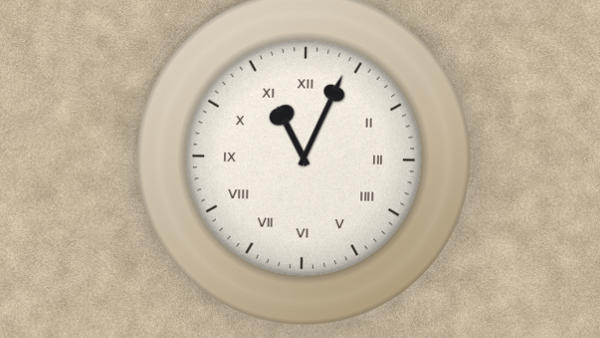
11.04
